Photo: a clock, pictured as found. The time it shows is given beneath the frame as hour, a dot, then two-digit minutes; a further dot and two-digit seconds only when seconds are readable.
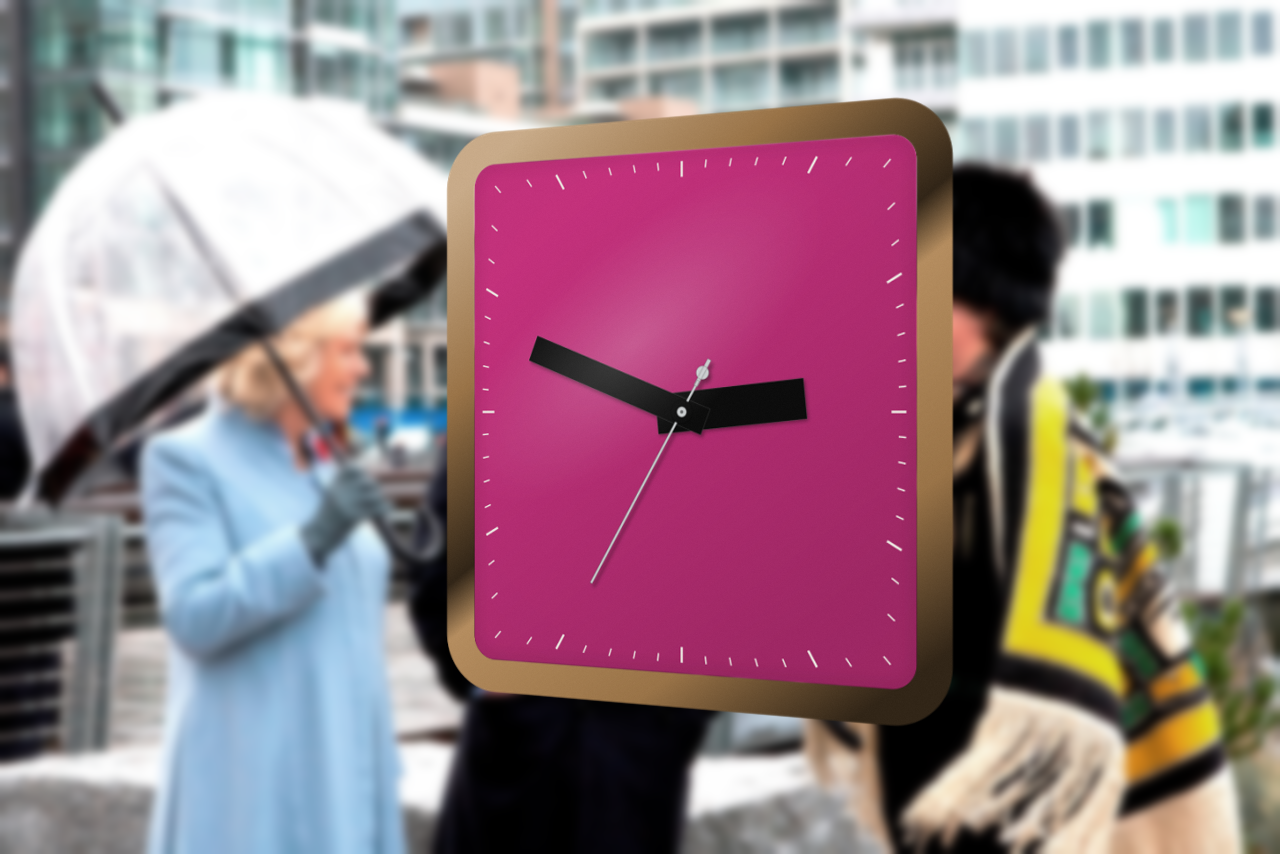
2.48.35
